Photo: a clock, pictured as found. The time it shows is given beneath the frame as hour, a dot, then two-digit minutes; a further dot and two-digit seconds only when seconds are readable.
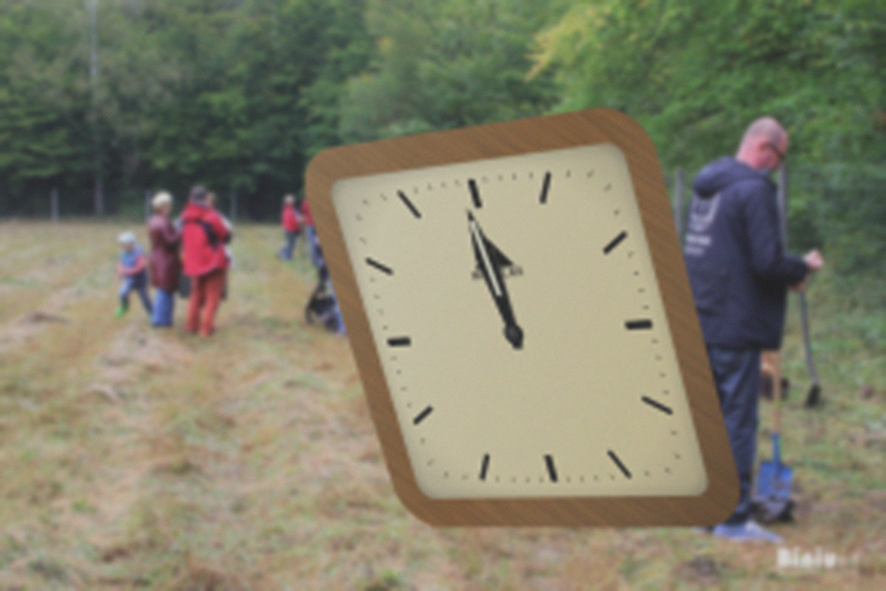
11.59
